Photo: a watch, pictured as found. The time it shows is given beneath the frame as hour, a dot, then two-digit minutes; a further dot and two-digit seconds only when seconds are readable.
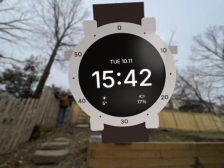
15.42
